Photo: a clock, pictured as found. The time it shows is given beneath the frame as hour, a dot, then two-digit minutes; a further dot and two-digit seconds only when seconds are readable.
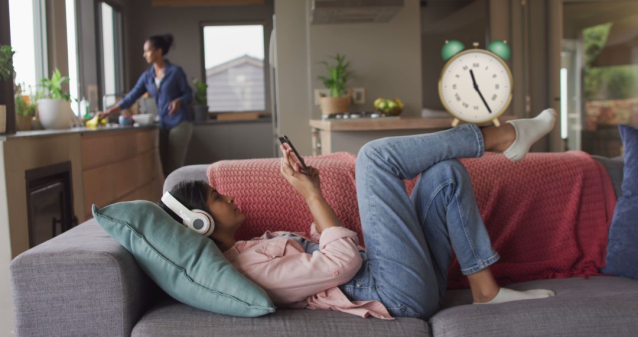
11.25
